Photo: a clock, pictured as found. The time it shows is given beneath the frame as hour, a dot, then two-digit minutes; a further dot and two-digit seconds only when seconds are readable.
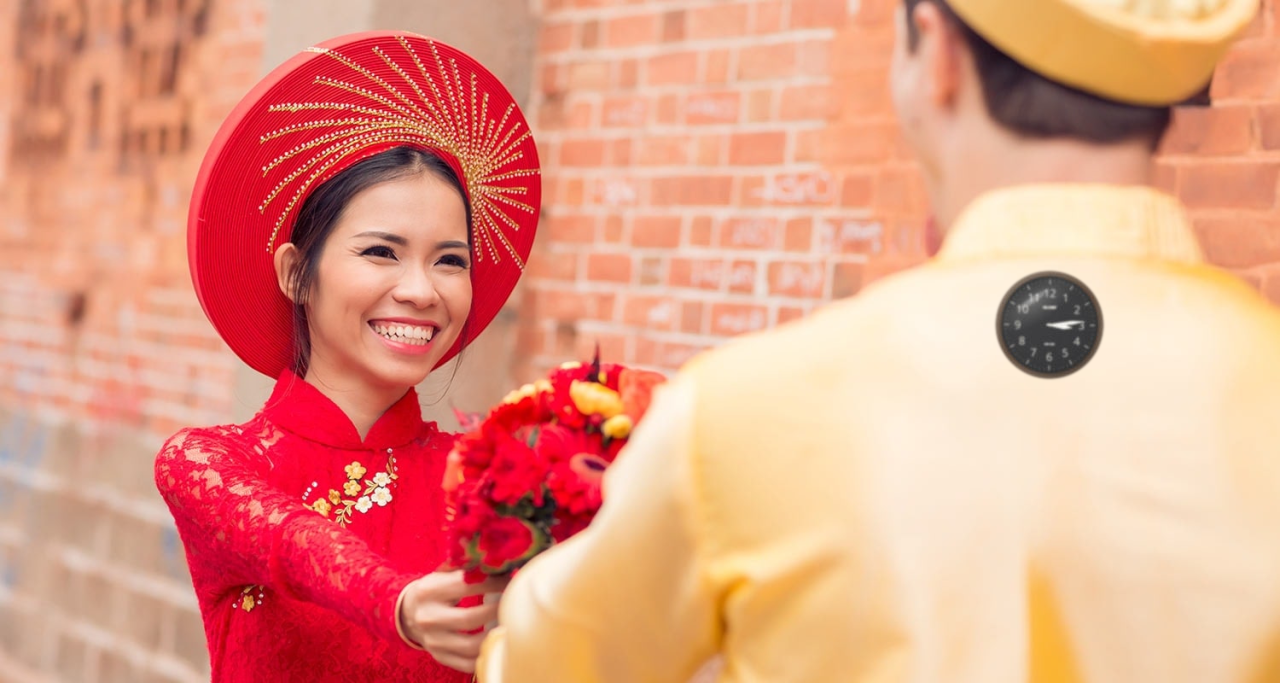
3.14
